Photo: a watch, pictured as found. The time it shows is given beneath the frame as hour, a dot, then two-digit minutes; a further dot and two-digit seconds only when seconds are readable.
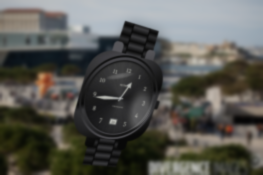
12.44
